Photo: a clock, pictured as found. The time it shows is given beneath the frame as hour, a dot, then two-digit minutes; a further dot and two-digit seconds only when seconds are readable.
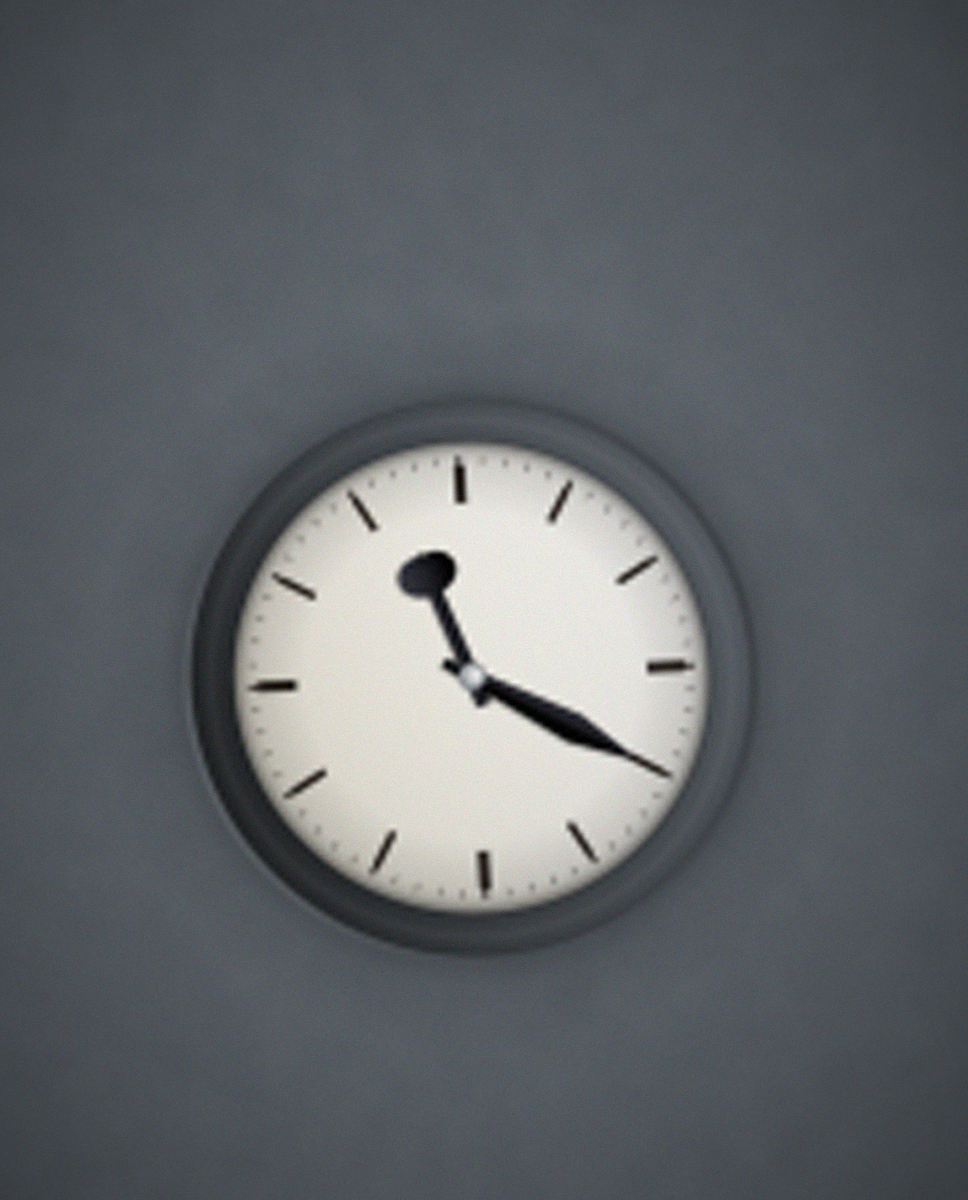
11.20
